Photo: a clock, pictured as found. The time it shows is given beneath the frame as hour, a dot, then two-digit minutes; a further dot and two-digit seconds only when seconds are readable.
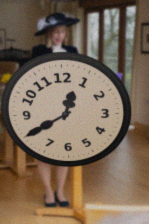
12.40
